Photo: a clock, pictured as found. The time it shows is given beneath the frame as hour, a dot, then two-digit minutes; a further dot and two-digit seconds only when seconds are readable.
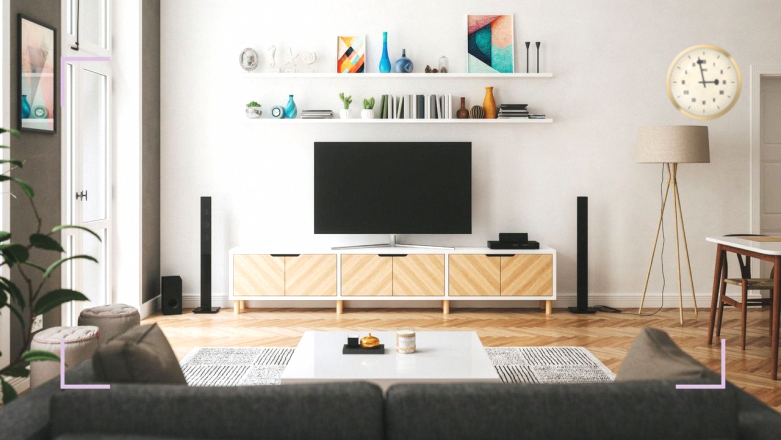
2.58
